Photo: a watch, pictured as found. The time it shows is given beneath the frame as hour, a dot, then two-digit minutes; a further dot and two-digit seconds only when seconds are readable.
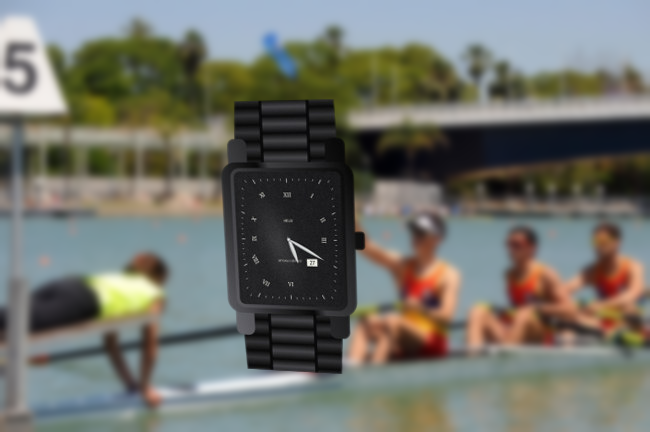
5.20
